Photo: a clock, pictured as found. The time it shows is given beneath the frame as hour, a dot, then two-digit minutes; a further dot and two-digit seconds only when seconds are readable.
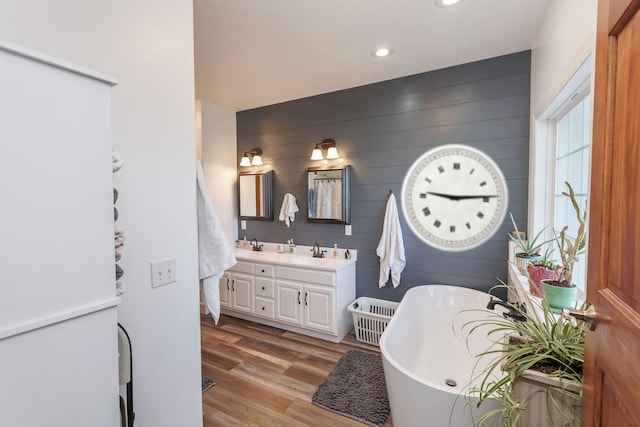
9.14
